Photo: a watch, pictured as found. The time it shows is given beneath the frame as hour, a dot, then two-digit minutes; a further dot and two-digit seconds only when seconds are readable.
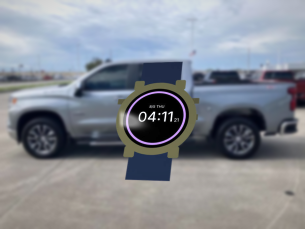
4.11
